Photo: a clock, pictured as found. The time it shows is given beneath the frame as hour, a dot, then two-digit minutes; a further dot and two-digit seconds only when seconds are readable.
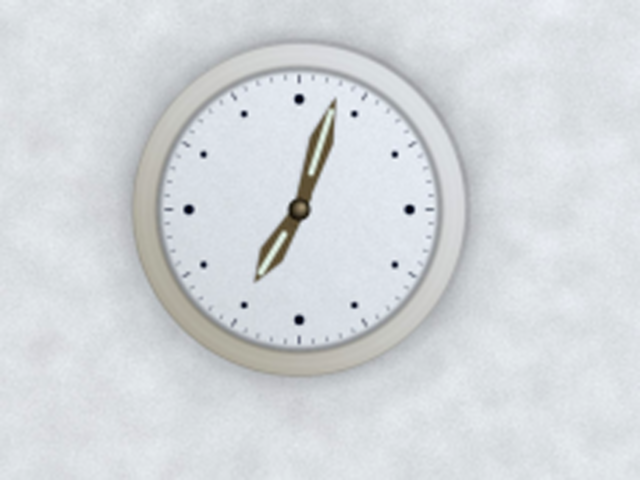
7.03
